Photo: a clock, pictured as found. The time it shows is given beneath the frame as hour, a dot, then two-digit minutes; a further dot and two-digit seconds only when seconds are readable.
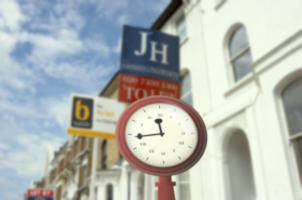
11.44
